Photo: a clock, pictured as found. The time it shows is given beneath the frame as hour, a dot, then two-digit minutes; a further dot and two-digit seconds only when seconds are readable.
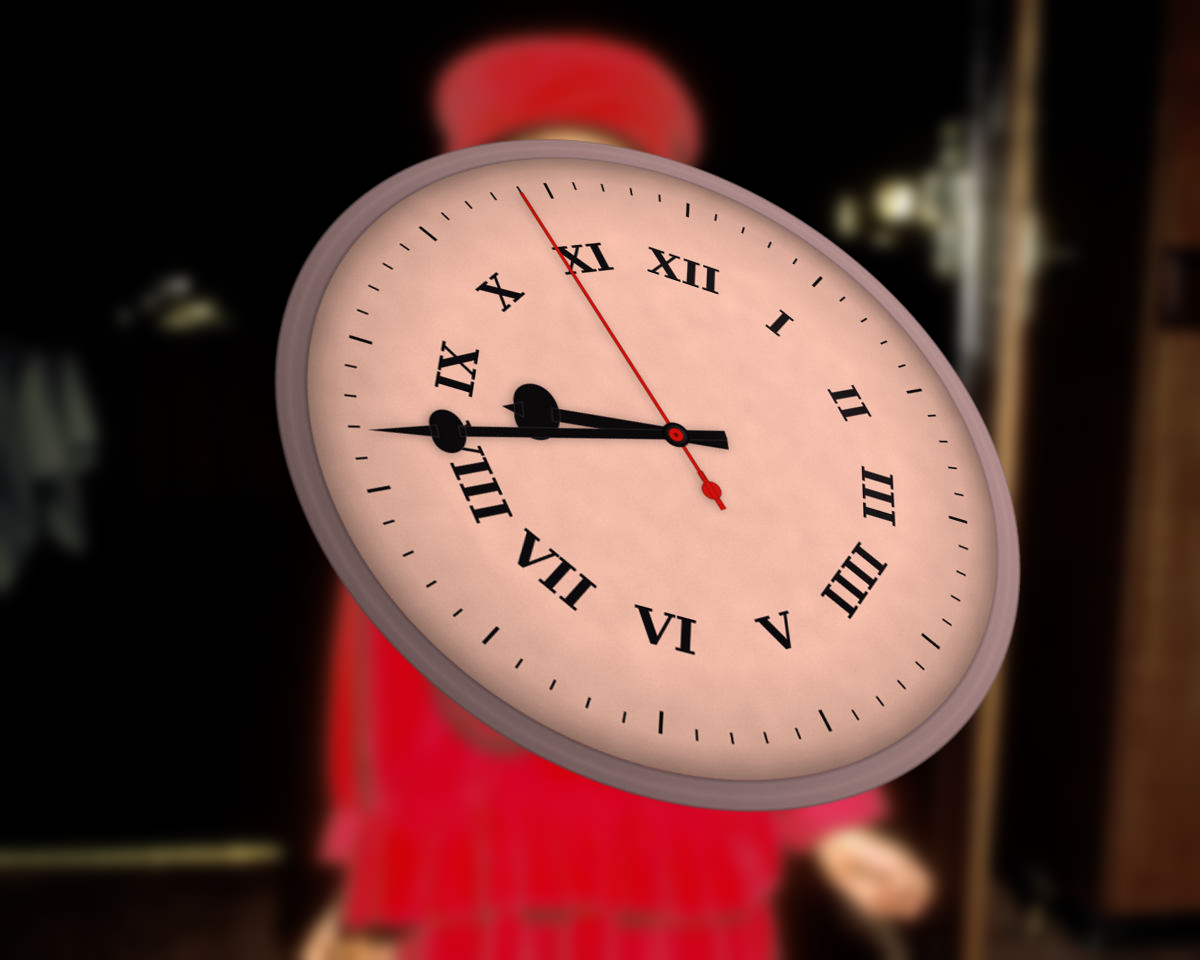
8.41.54
